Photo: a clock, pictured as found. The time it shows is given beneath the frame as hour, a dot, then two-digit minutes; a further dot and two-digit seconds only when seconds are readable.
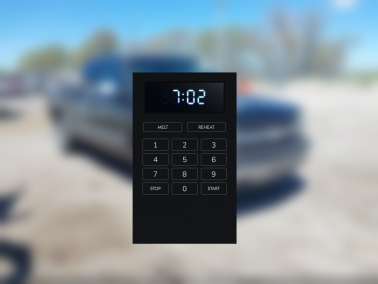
7.02
